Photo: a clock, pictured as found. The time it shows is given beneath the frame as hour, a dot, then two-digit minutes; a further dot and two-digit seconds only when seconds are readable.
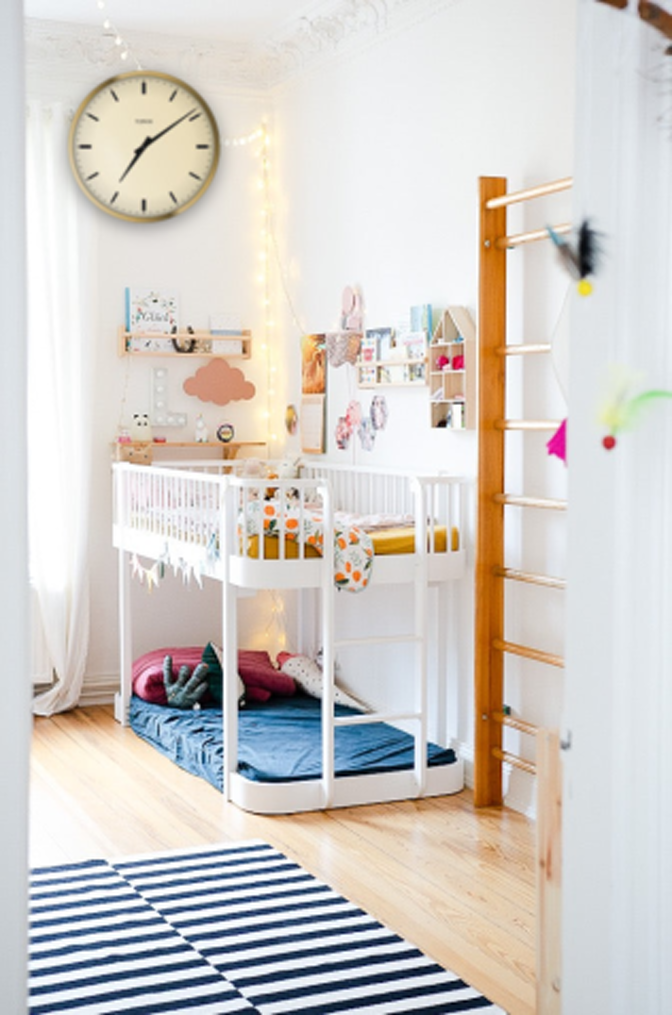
7.09
